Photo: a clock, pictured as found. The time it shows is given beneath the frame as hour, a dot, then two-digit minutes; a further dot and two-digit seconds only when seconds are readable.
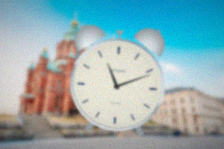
11.11
